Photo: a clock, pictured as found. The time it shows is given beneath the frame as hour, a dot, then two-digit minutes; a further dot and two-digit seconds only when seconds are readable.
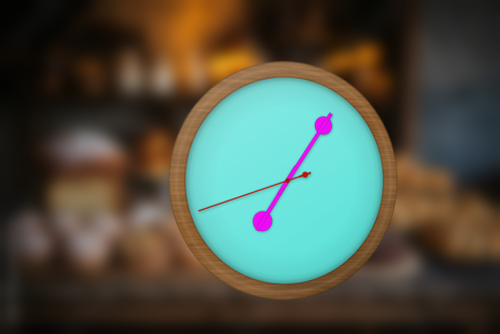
7.05.42
